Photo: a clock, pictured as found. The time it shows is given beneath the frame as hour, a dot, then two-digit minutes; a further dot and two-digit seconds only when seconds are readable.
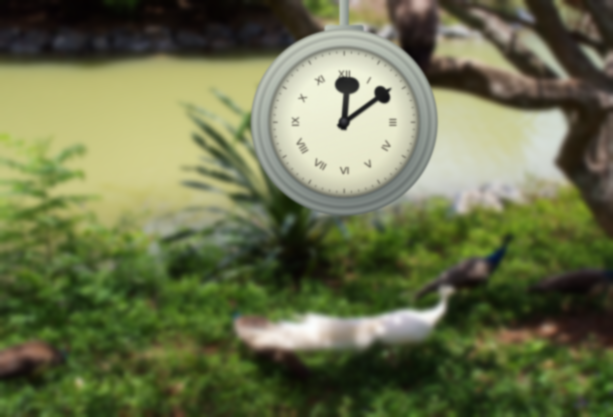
12.09
